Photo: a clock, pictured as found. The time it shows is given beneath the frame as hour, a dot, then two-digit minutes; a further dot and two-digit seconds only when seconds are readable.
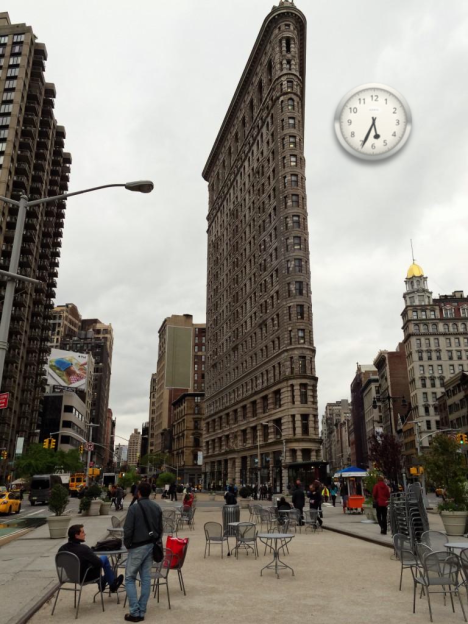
5.34
